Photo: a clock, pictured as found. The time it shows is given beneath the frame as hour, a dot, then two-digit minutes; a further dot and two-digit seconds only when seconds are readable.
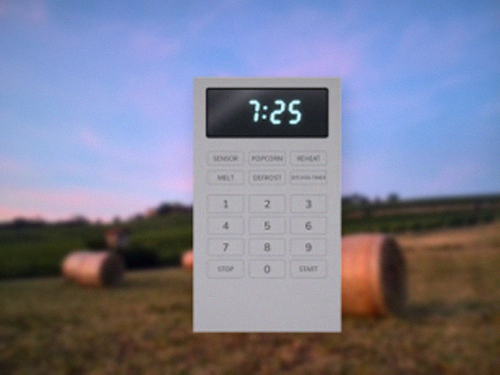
7.25
